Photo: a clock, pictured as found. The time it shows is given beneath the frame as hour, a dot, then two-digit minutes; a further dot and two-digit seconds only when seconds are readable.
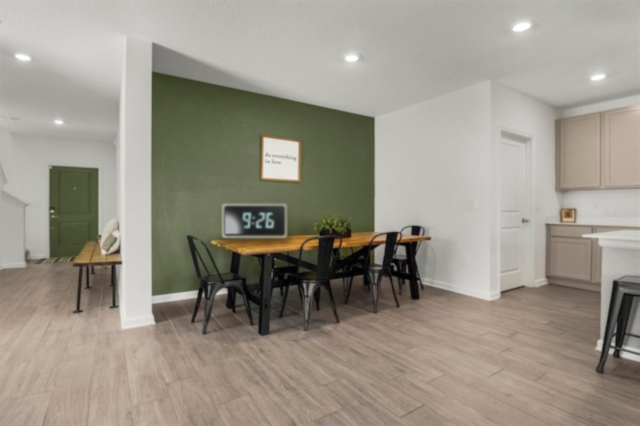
9.26
